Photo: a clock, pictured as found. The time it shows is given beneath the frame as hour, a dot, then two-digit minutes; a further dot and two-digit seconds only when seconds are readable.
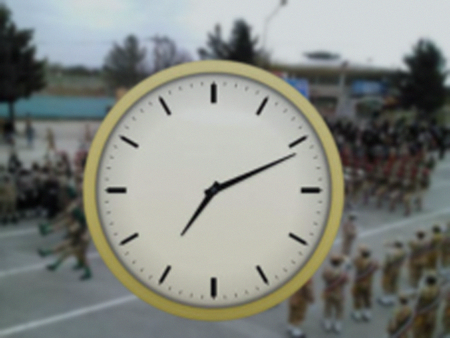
7.11
